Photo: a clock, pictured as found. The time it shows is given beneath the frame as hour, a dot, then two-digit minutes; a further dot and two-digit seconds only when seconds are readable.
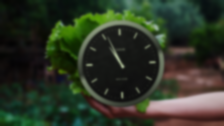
10.56
